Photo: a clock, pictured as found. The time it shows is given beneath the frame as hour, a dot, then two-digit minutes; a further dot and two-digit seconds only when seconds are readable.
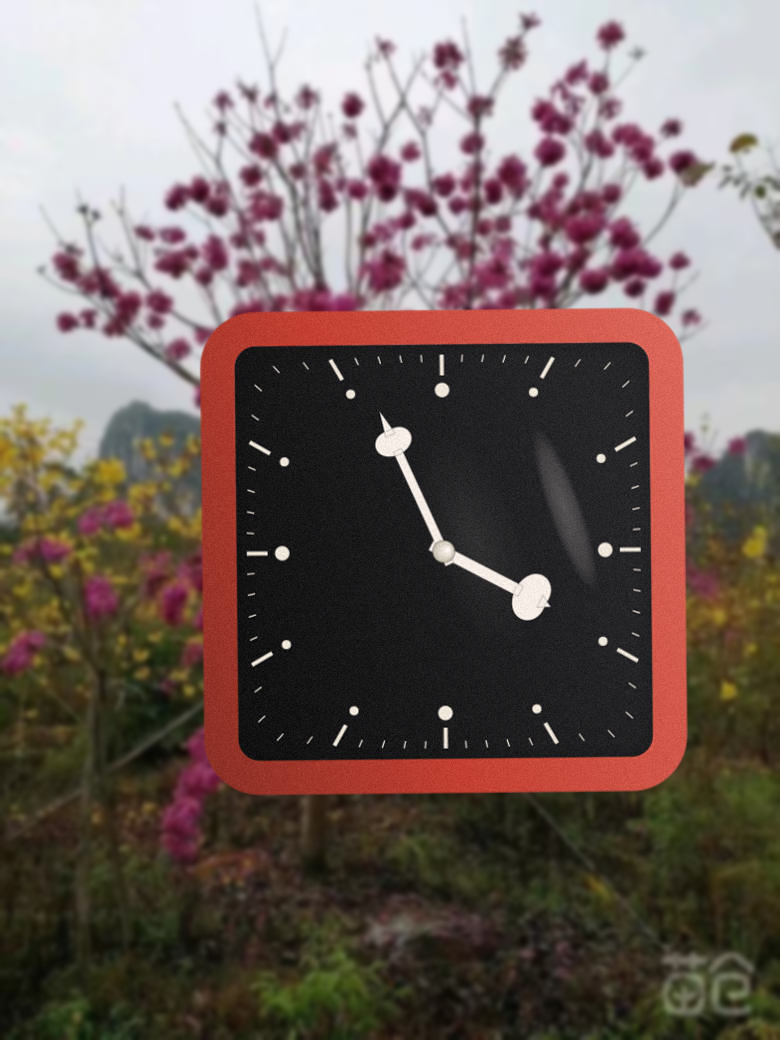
3.56
